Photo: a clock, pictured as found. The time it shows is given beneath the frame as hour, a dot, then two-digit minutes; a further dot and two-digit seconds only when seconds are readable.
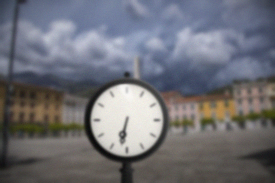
6.32
